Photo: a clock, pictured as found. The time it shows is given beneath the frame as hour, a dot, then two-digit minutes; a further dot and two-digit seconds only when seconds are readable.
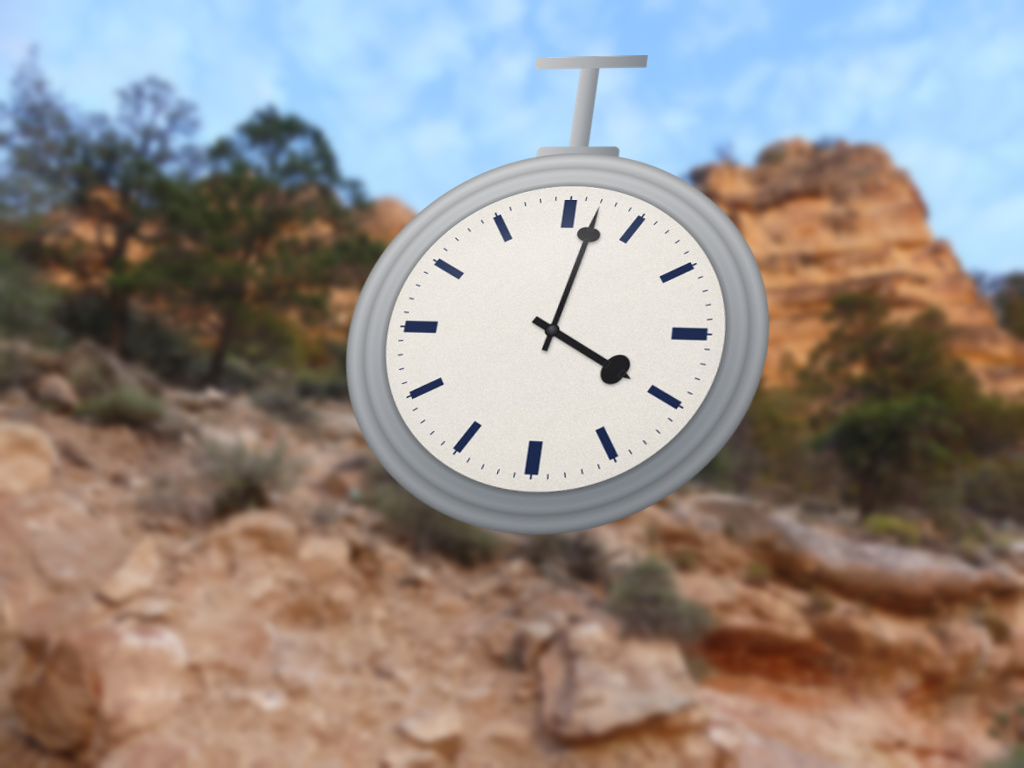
4.02
